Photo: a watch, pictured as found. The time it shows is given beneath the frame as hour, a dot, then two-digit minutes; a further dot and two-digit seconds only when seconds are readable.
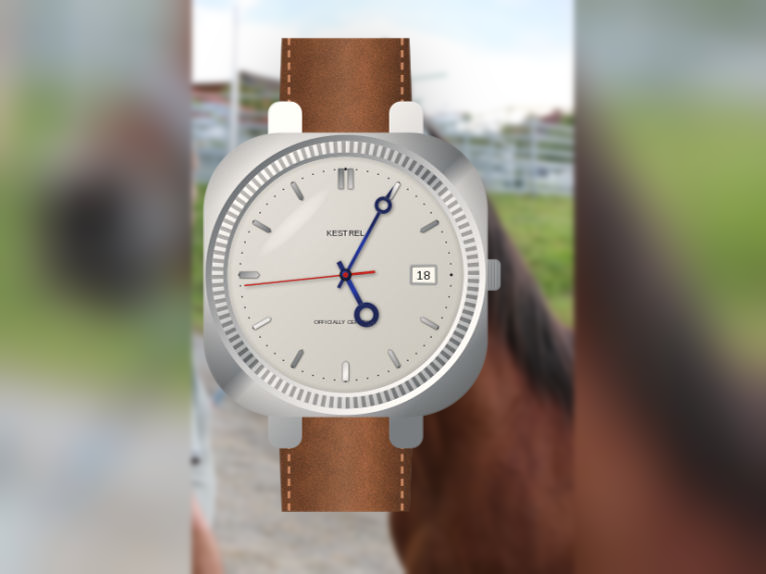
5.04.44
